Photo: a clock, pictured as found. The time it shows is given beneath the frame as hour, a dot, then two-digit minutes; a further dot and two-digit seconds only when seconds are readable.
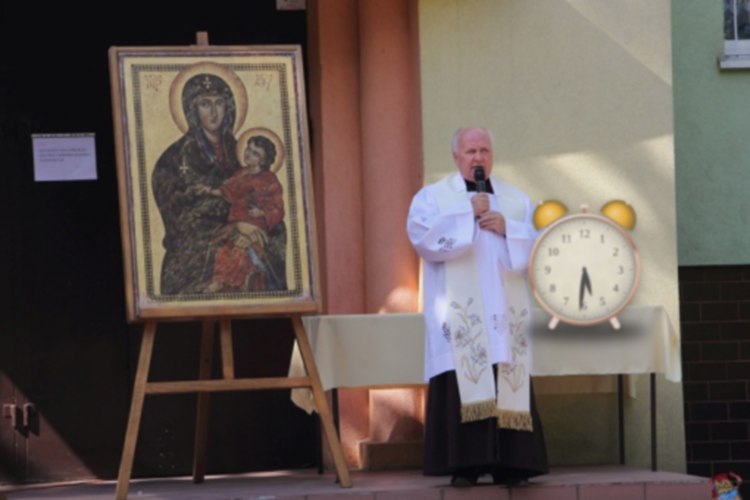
5.31
